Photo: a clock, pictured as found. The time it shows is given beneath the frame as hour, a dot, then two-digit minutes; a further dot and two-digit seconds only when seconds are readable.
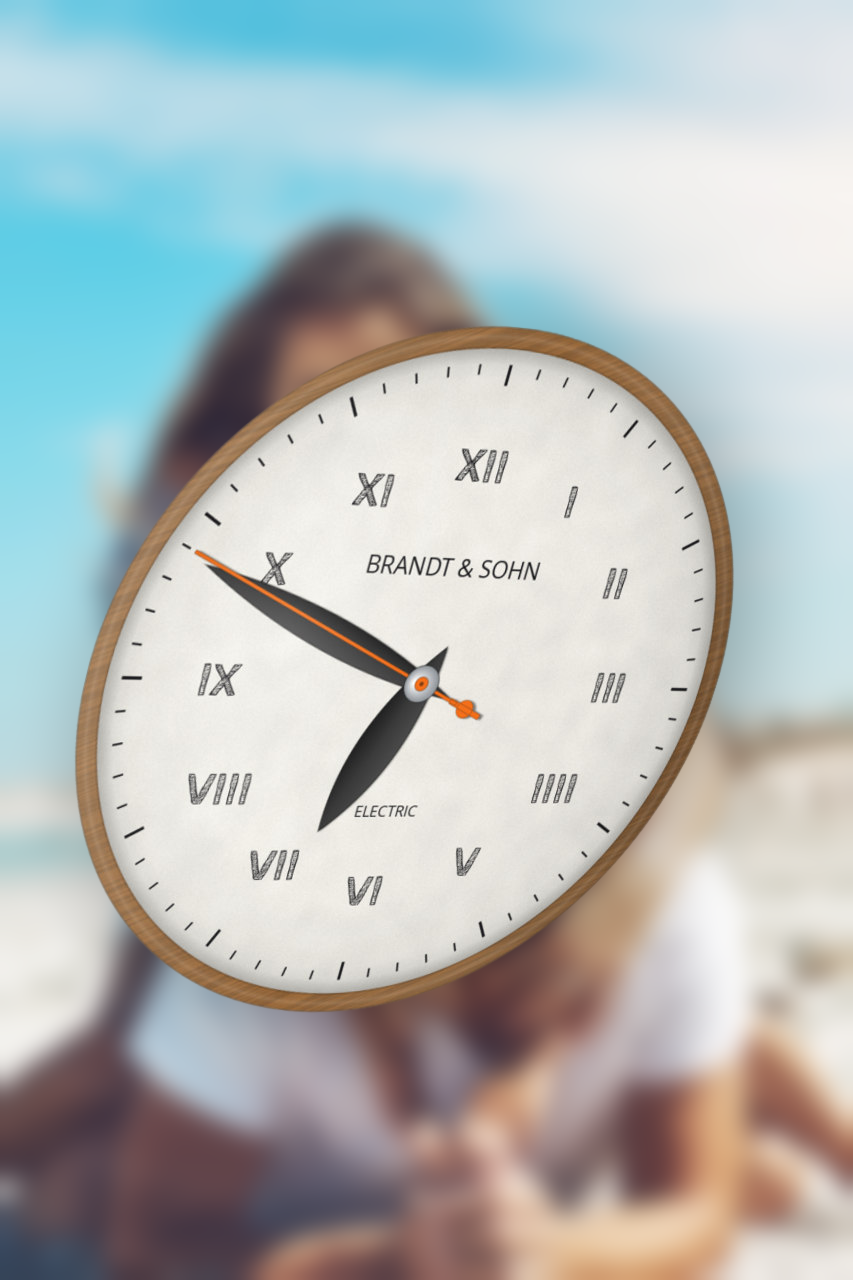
6.48.49
